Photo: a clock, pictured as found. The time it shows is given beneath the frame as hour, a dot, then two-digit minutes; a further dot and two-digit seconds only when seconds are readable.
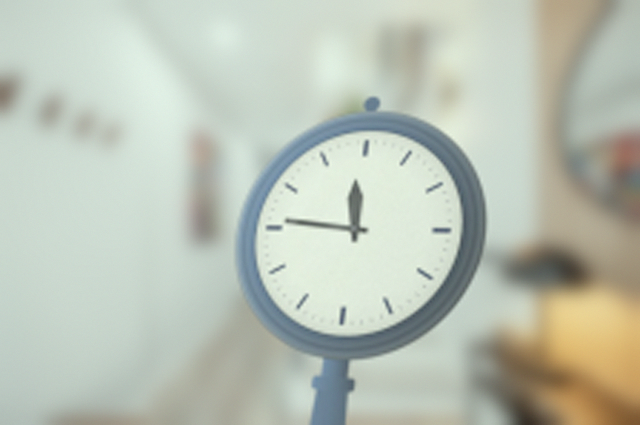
11.46
